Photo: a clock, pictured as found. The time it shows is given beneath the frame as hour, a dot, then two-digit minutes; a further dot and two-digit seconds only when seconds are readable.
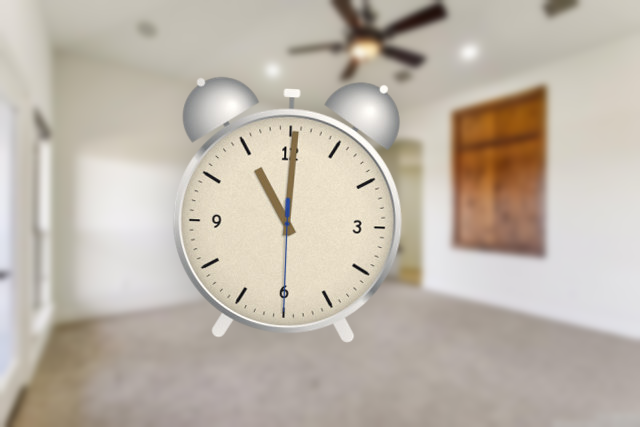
11.00.30
